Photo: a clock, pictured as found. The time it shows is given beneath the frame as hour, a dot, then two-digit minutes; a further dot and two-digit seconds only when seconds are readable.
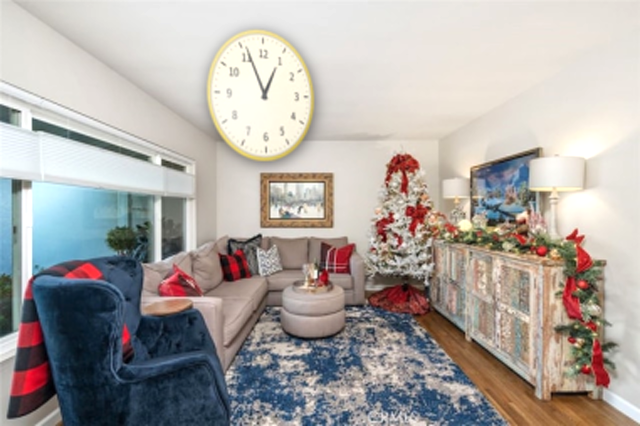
12.56
